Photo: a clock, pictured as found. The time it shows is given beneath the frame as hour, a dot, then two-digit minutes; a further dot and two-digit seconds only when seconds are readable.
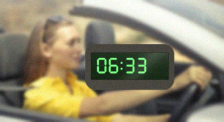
6.33
